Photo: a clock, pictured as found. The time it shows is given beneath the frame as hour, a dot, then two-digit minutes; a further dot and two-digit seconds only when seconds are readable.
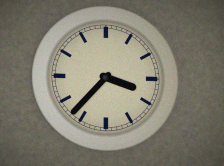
3.37
